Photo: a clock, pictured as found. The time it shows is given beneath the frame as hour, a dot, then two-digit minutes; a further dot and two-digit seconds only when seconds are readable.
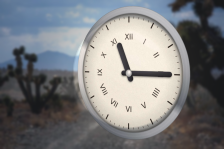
11.15
